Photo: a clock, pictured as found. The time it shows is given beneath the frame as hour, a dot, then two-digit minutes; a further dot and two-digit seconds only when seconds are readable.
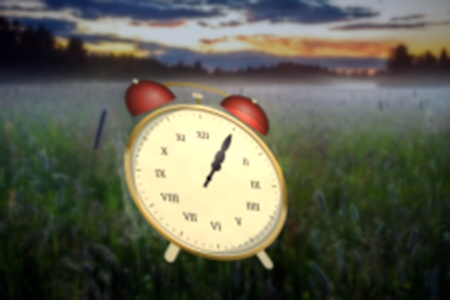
1.05
